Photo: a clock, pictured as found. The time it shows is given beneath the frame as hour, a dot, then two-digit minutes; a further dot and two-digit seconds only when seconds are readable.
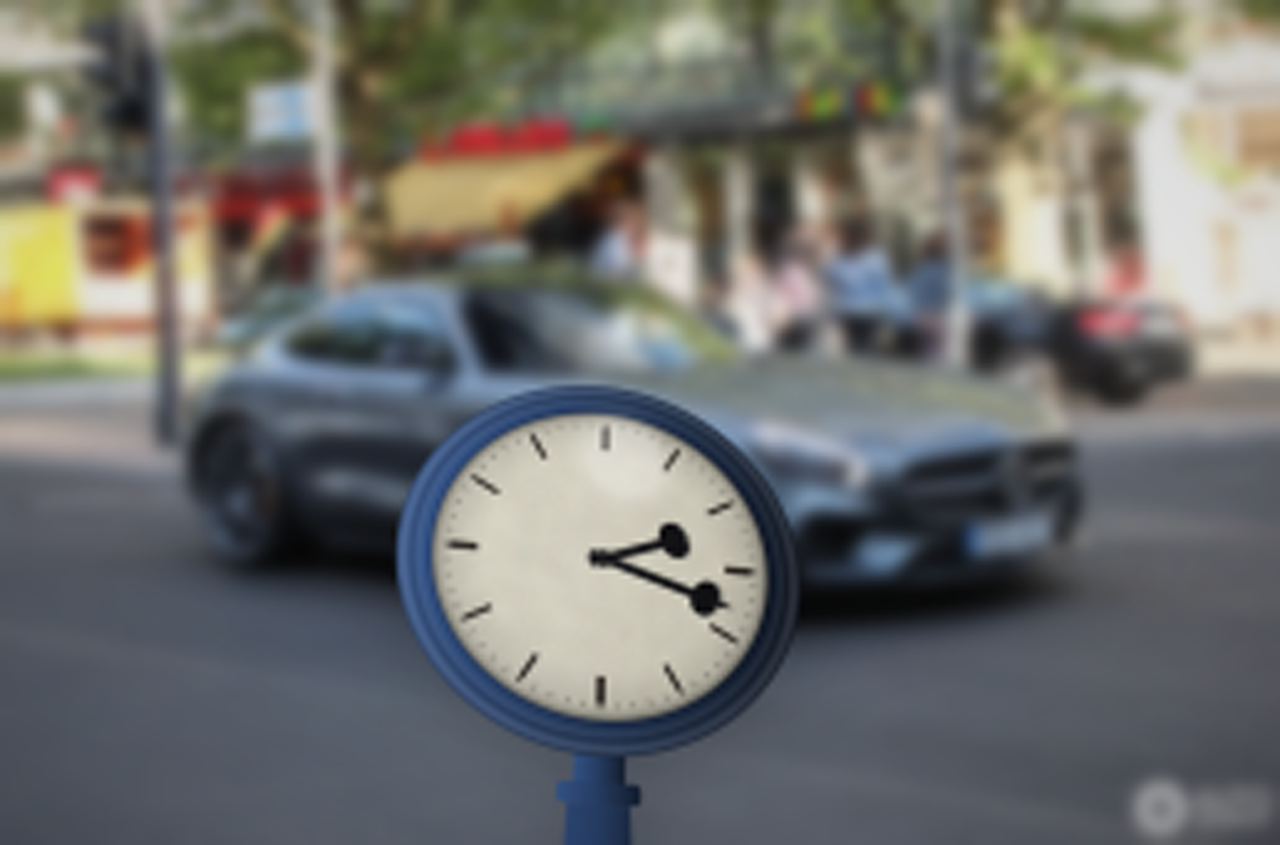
2.18
